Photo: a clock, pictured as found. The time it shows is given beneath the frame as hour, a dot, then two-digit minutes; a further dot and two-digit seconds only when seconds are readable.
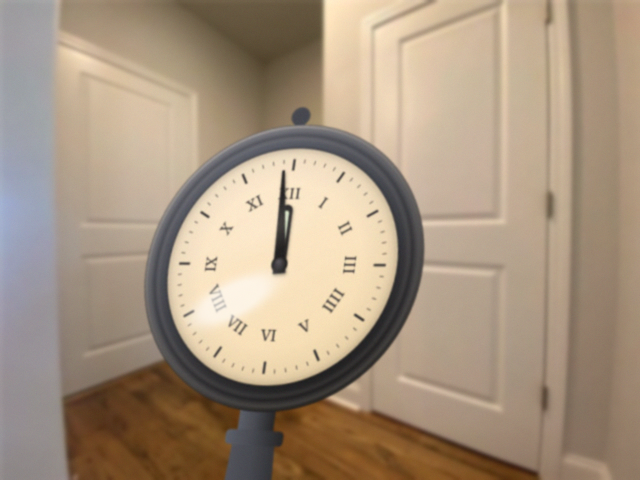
11.59
